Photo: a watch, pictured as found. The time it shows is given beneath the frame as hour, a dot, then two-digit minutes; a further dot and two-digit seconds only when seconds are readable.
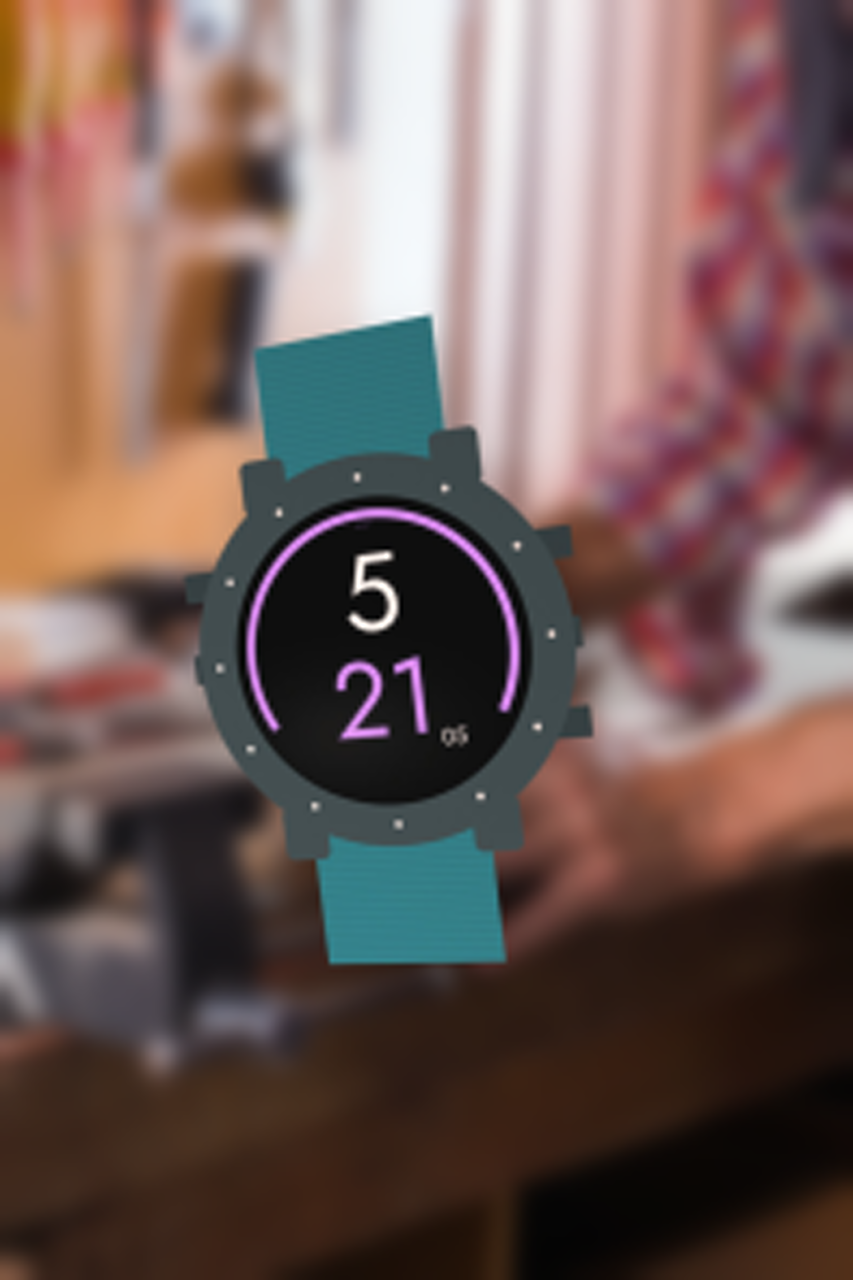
5.21
